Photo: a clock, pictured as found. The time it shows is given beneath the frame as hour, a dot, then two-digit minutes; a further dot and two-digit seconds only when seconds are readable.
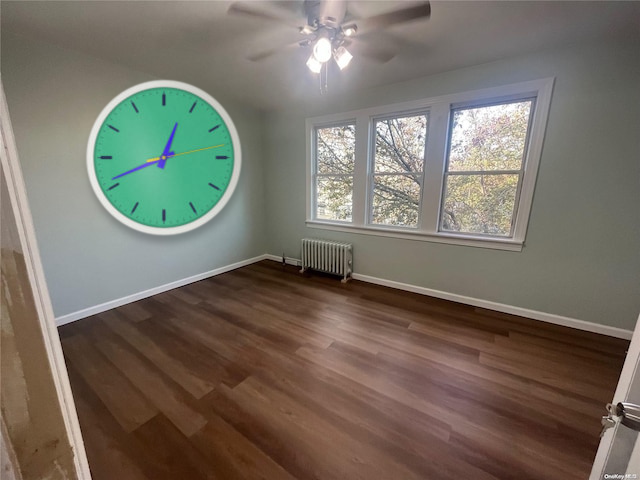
12.41.13
